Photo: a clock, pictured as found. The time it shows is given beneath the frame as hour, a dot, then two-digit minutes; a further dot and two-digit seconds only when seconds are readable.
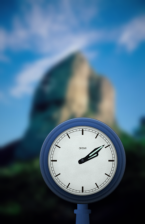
2.09
